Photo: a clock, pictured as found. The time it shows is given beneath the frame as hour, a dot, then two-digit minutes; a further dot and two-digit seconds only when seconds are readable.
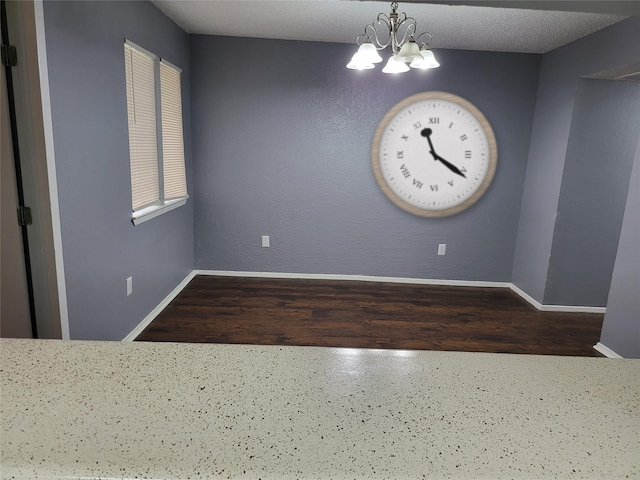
11.21
